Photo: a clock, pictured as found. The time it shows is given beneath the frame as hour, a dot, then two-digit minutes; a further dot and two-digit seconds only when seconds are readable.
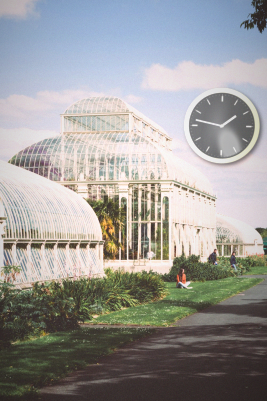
1.47
